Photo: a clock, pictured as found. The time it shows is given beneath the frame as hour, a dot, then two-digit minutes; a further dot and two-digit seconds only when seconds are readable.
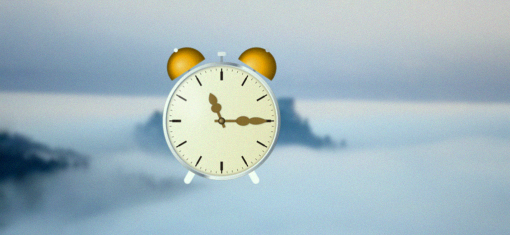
11.15
